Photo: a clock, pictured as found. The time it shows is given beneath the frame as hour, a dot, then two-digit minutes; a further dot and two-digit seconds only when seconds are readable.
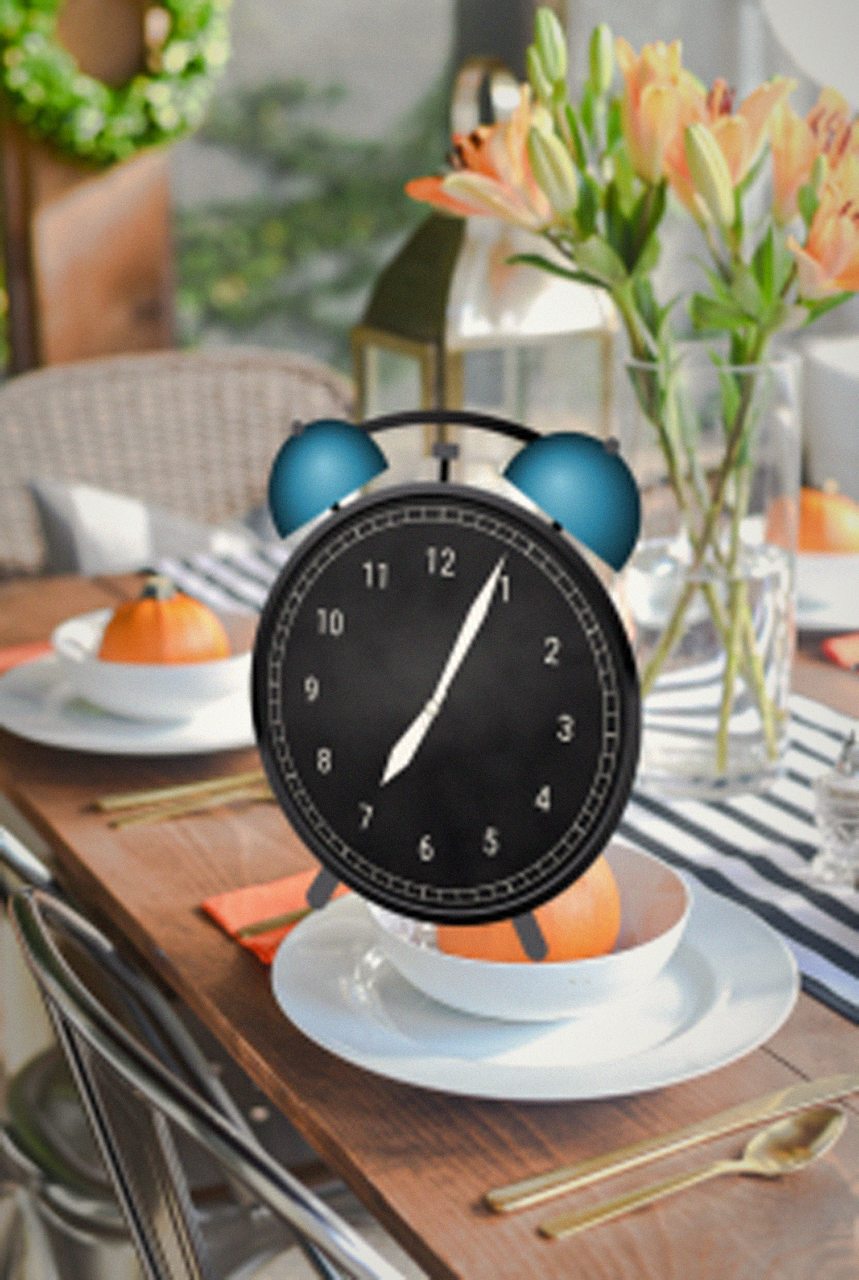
7.04
